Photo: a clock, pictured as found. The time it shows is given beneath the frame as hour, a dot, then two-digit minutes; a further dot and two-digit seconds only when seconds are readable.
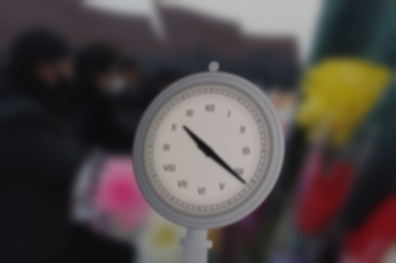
10.21
